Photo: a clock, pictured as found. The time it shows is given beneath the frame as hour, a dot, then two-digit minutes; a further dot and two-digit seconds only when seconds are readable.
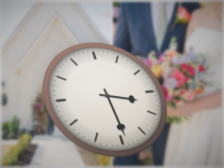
3.29
